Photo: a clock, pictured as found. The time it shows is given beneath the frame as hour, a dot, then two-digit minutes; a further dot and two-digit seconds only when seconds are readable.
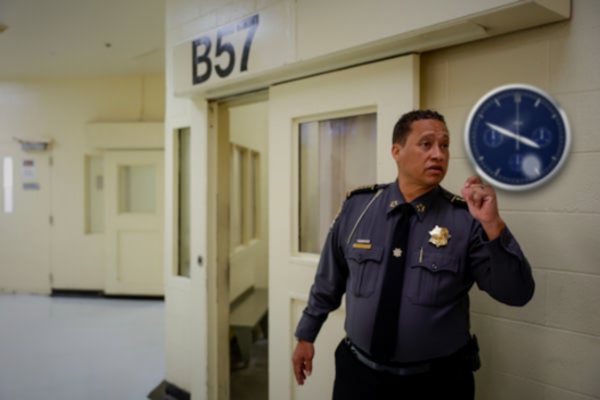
3.49
